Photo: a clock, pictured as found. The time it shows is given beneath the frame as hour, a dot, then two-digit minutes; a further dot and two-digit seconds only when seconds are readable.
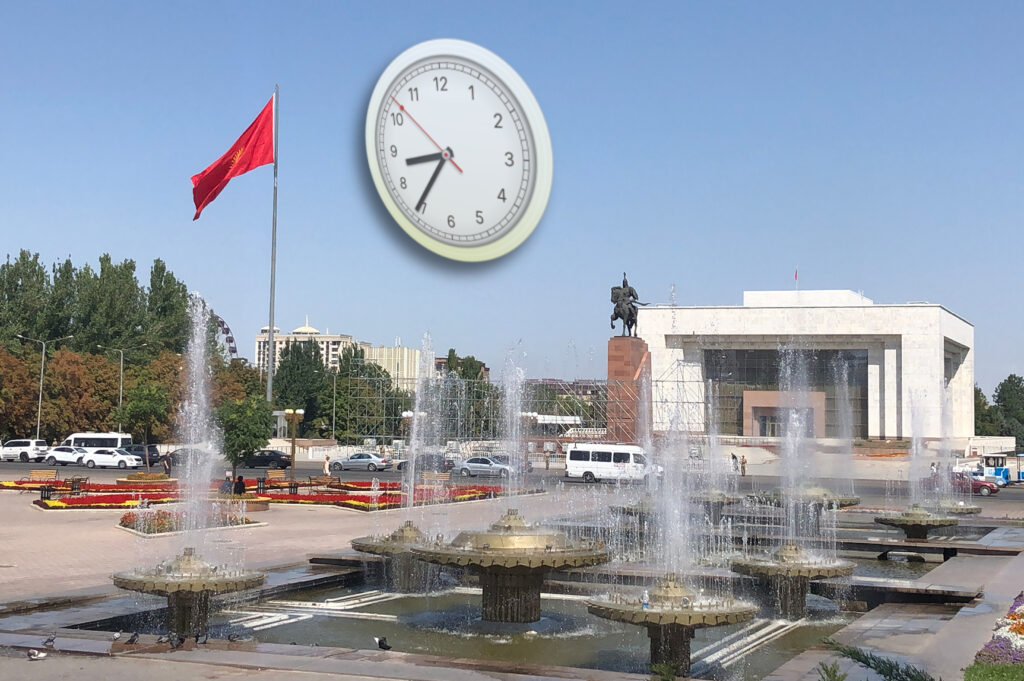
8.35.52
